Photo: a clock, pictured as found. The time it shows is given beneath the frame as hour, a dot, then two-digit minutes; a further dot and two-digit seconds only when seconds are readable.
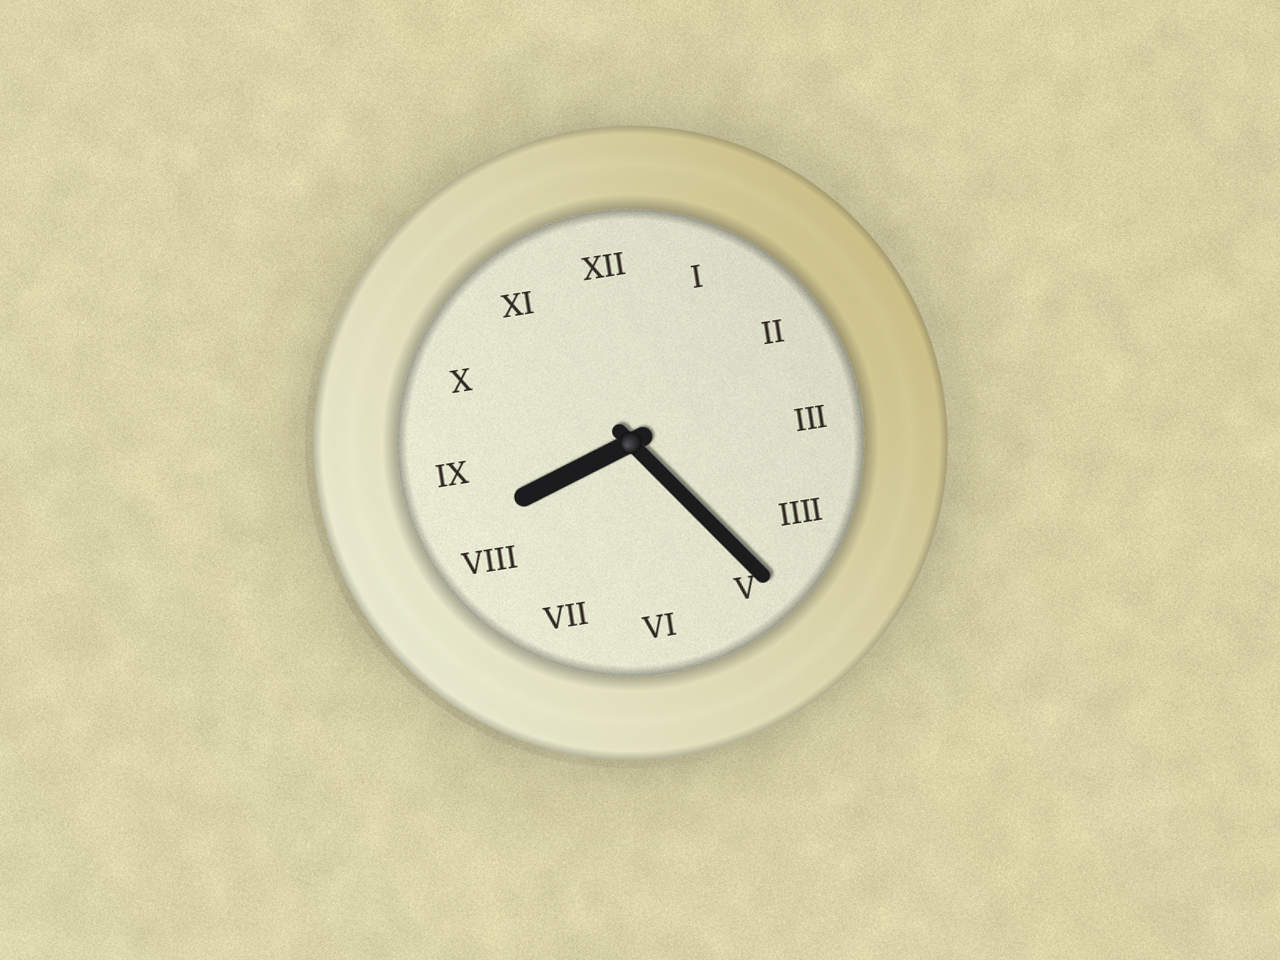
8.24
